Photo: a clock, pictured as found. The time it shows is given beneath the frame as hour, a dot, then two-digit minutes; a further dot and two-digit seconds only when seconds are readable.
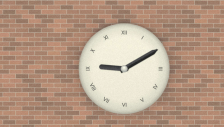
9.10
